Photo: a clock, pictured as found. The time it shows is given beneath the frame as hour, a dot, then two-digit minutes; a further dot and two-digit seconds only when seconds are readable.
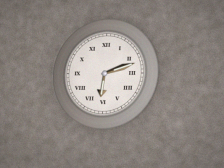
6.12
